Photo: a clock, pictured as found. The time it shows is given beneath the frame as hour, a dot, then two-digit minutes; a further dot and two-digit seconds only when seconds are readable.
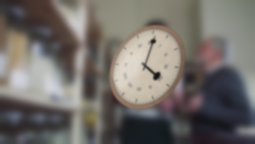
4.01
